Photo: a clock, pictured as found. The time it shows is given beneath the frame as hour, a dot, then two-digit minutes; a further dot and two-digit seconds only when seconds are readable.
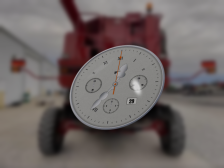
12.36
